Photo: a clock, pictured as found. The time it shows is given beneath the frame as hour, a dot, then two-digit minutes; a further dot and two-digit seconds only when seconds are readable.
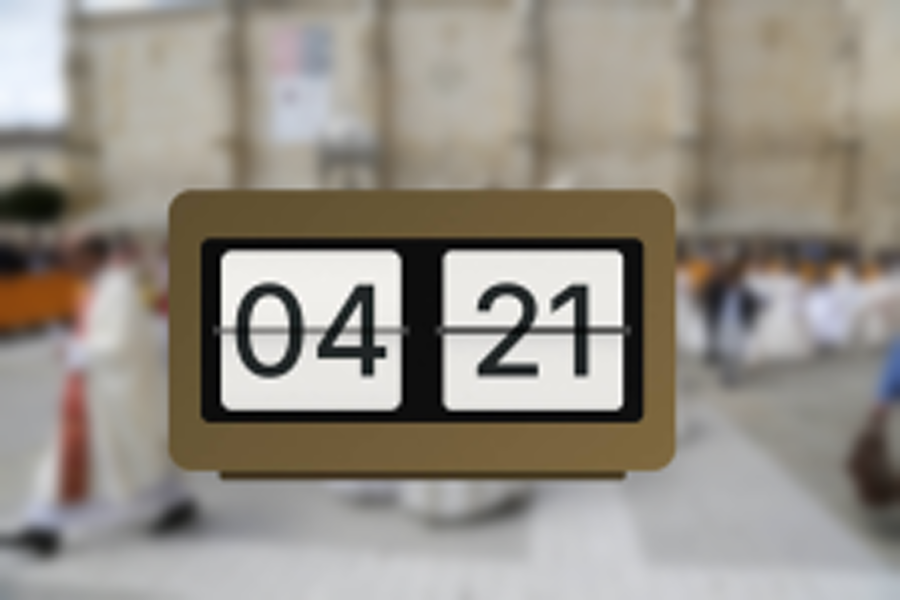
4.21
